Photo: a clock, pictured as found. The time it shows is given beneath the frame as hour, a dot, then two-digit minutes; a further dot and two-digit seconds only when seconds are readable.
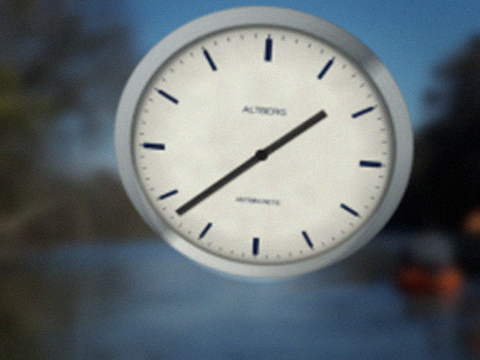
1.38
